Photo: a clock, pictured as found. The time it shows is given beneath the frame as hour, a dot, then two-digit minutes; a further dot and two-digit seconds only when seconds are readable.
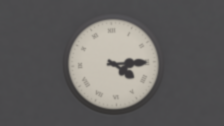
4.15
